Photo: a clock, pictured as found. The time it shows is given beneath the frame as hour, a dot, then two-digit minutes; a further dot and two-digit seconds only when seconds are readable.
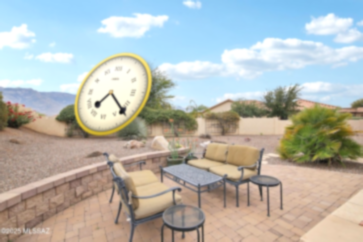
7.22
